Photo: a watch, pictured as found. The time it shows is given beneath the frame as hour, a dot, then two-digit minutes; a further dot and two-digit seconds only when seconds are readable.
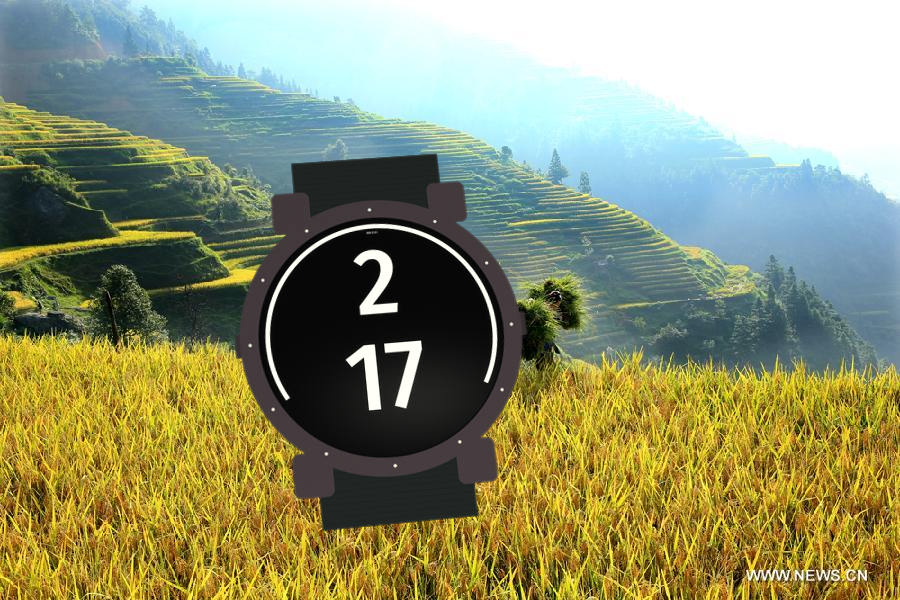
2.17
